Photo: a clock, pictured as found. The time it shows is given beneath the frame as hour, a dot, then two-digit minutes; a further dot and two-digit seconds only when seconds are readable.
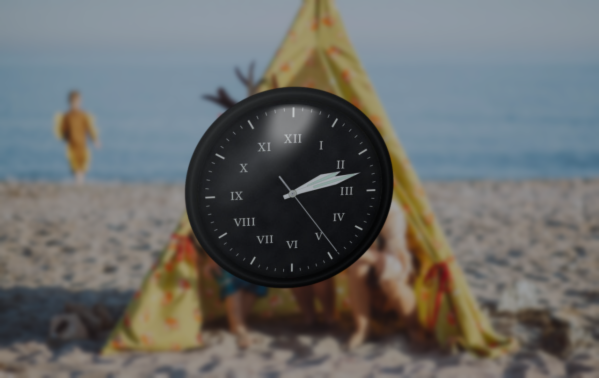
2.12.24
